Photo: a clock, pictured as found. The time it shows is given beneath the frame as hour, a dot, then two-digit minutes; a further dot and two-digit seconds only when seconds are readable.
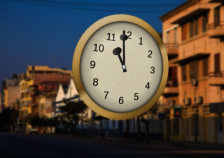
10.59
